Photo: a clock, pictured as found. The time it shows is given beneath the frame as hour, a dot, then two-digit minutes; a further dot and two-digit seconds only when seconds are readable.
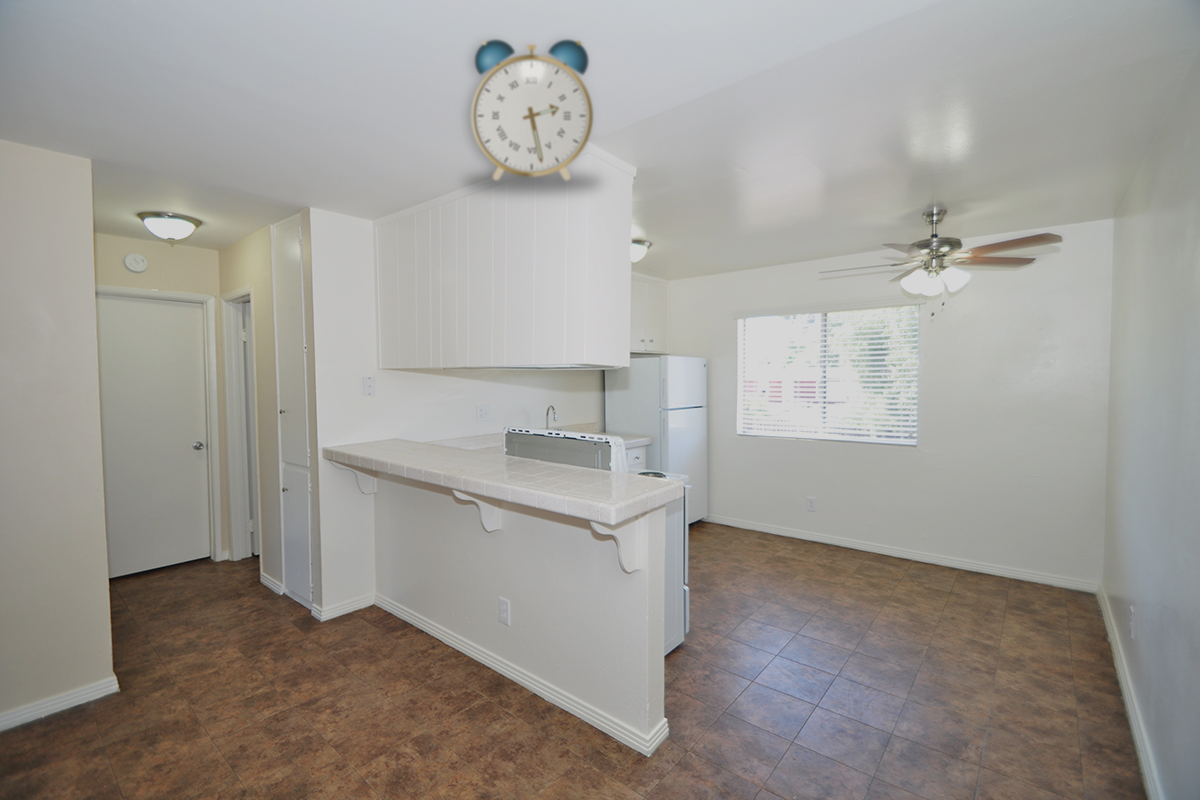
2.28
